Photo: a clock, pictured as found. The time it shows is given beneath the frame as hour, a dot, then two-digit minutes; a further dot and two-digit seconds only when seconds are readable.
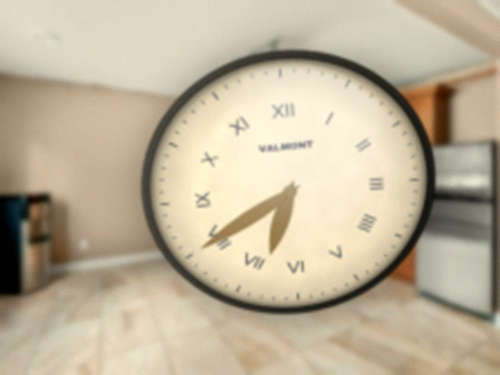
6.40
